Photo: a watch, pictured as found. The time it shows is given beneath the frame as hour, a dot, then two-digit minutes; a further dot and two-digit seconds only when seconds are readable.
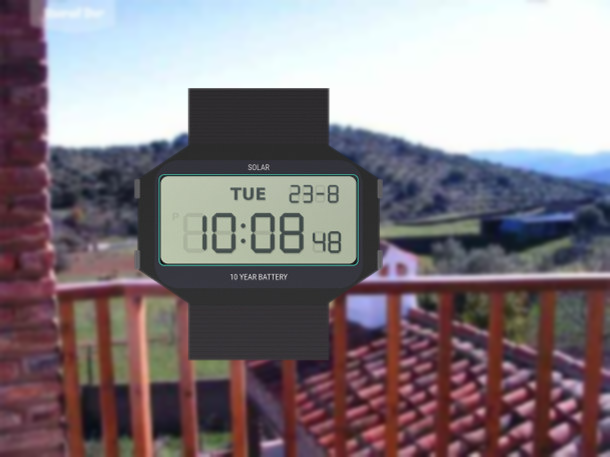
10.08.48
